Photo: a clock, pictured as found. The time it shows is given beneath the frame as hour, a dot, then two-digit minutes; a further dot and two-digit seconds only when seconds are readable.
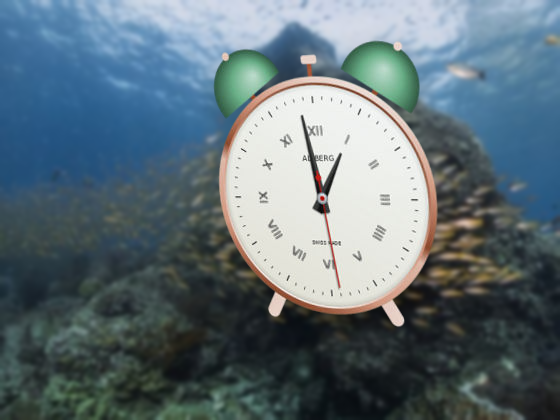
12.58.29
